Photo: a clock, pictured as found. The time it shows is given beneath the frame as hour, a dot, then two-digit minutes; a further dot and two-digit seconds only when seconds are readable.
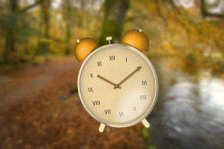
10.10
